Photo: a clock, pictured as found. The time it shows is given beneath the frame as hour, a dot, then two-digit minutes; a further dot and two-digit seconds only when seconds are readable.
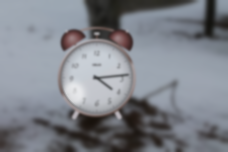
4.14
